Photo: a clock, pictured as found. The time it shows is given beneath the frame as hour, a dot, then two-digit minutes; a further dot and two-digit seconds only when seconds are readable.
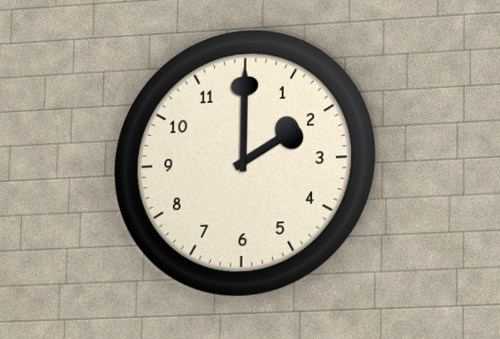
2.00
